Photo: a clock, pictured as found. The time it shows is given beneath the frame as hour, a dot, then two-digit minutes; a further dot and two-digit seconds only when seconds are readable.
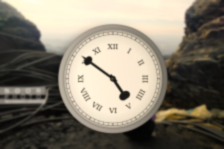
4.51
